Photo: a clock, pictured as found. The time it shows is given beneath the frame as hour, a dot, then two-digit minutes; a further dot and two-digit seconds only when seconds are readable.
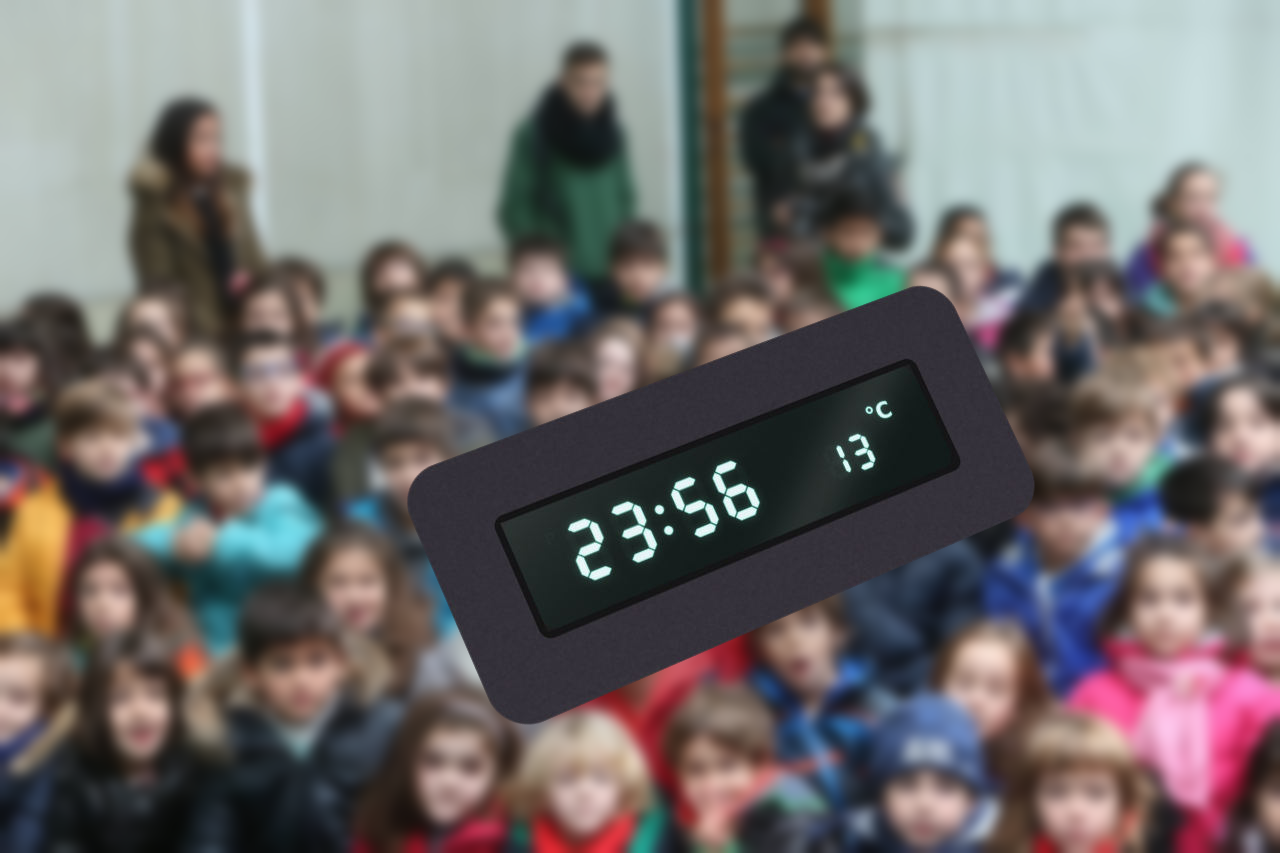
23.56
